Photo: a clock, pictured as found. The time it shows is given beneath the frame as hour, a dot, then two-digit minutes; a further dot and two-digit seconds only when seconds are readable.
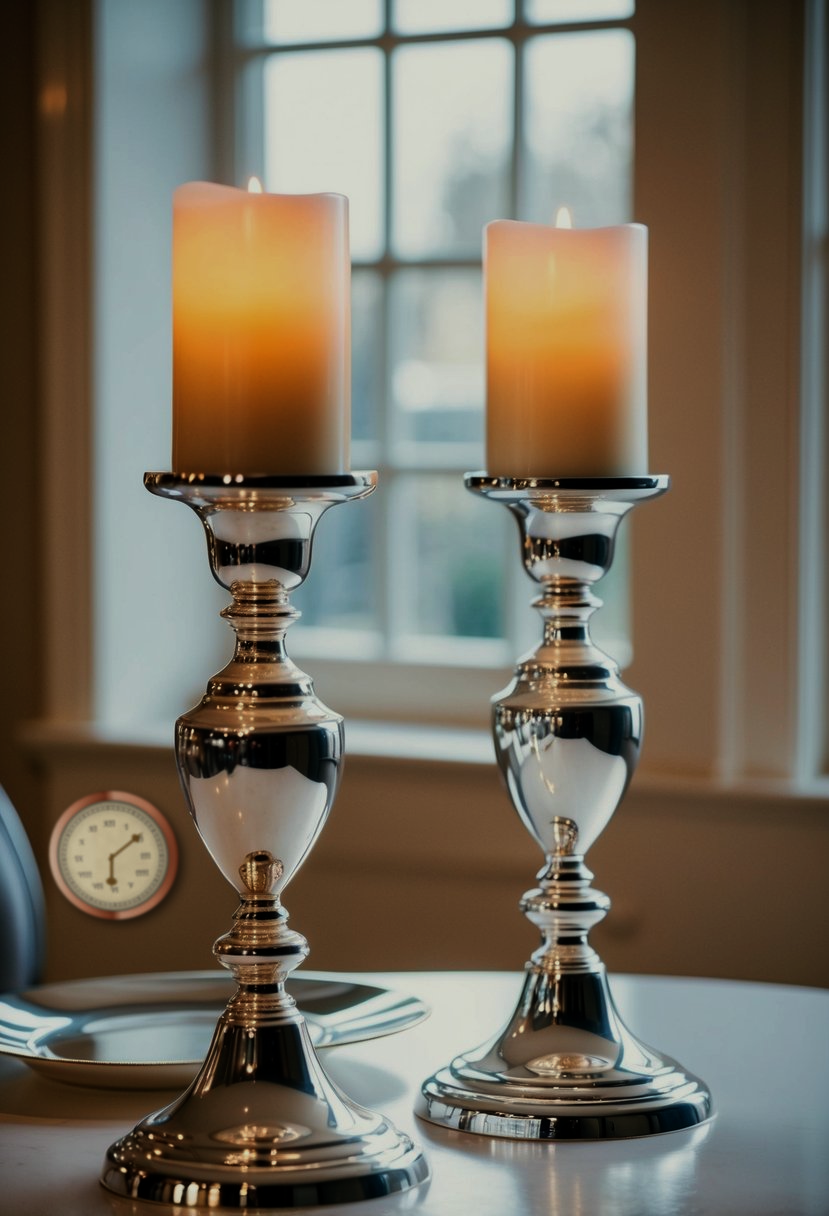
6.09
